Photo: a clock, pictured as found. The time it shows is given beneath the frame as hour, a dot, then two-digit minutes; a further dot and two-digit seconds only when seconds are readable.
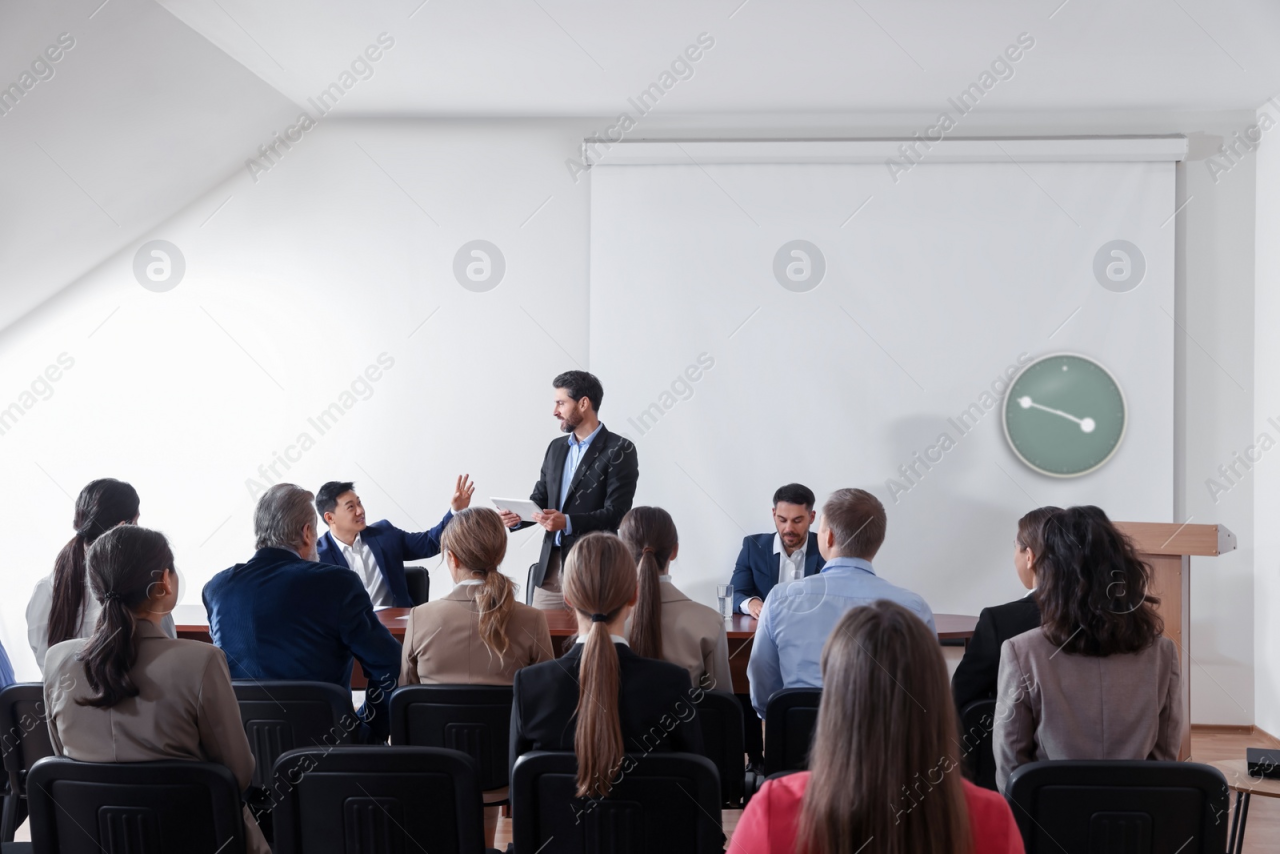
3.48
